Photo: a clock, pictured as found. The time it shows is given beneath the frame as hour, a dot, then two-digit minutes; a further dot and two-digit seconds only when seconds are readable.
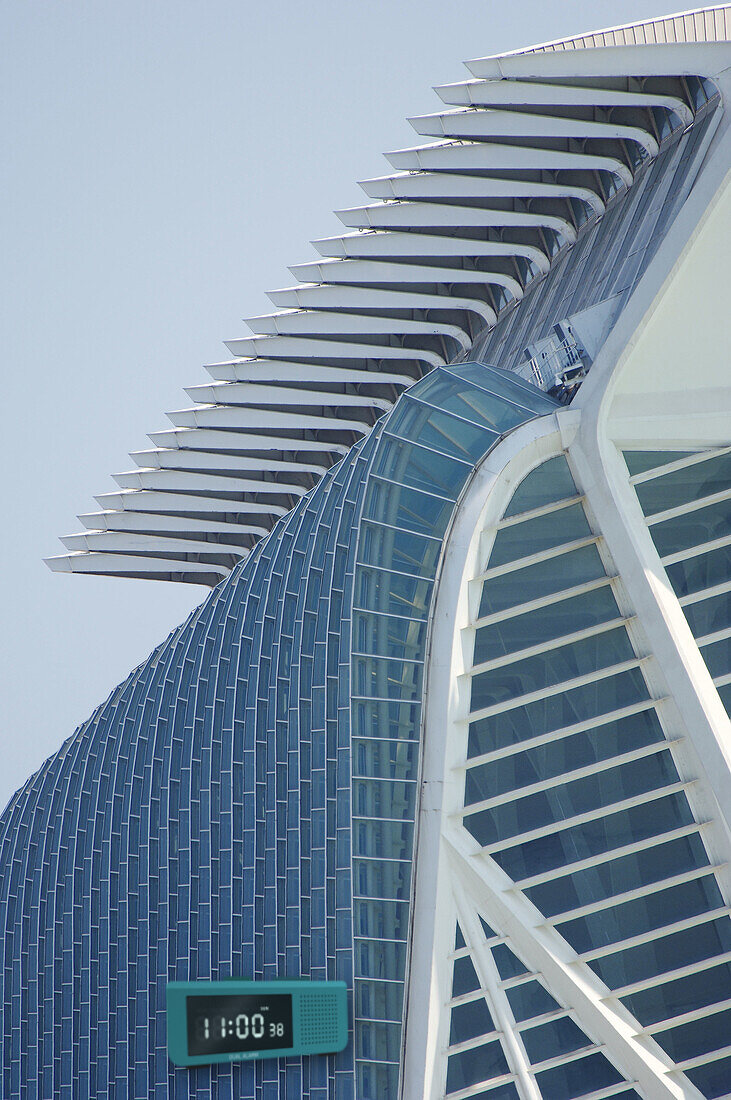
11.00.38
